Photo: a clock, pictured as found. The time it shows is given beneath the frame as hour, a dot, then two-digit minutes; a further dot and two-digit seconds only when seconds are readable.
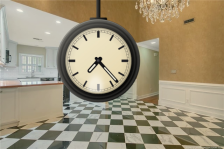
7.23
